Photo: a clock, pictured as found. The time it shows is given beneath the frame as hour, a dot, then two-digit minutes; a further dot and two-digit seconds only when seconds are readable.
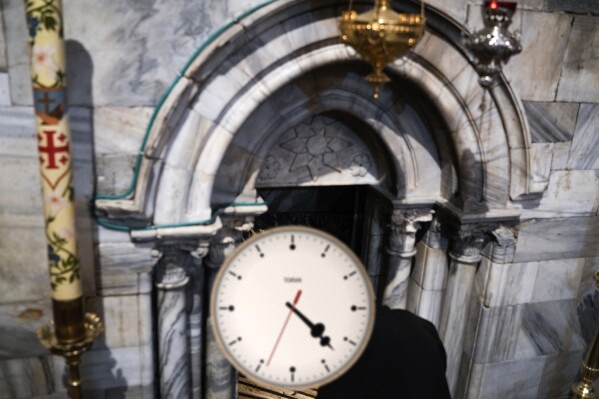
4.22.34
